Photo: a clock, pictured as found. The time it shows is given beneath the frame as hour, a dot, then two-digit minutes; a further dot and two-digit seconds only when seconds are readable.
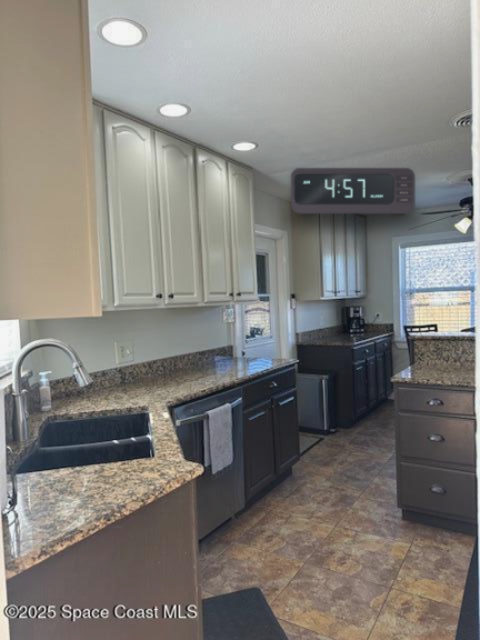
4.57
